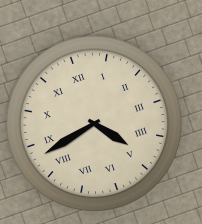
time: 4:43
